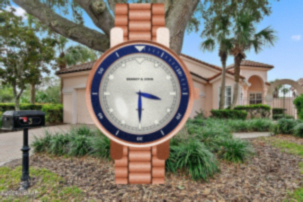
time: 3:30
